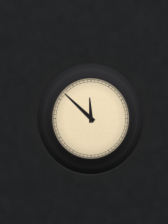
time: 11:52
